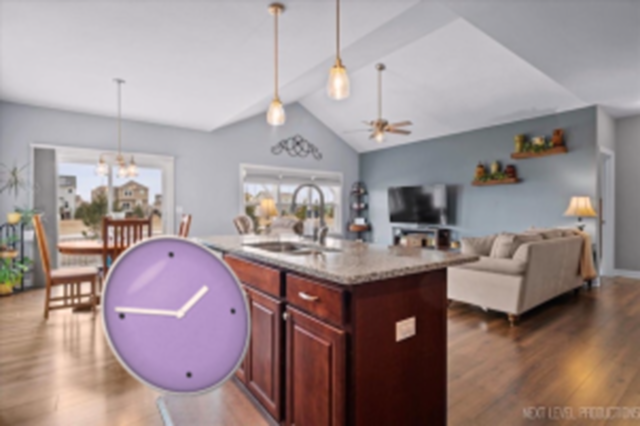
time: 1:46
